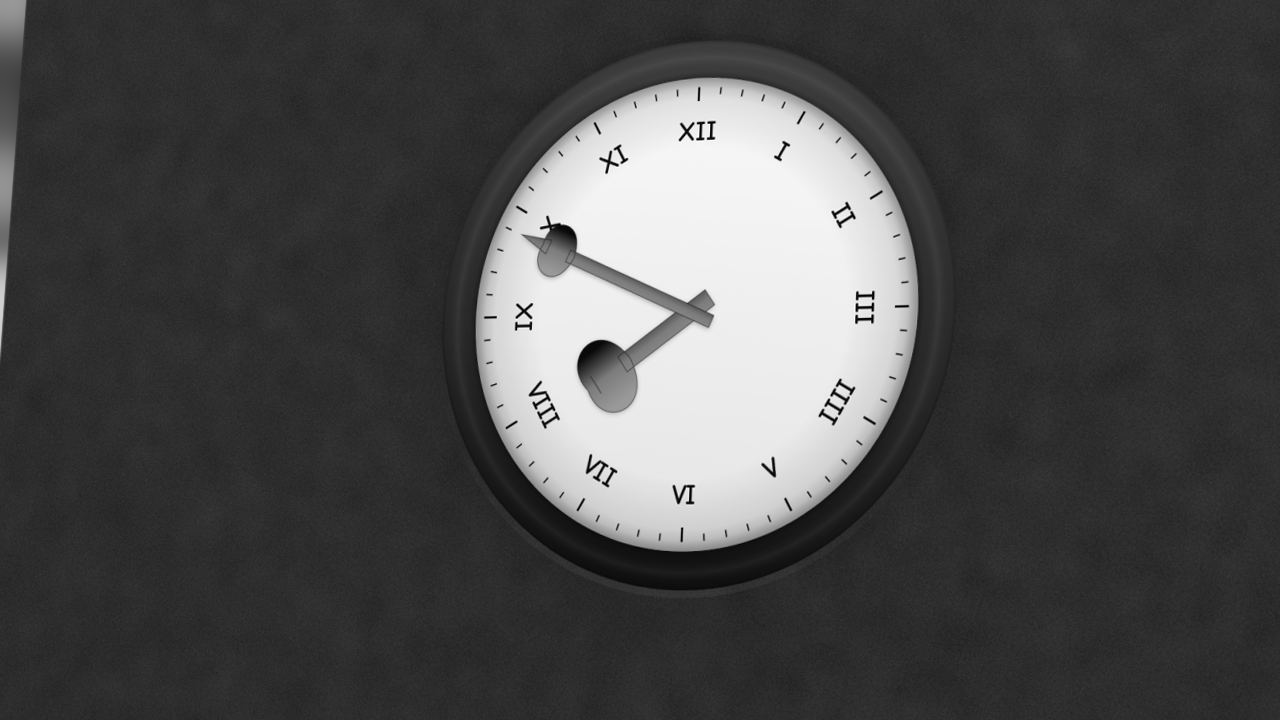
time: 7:49
